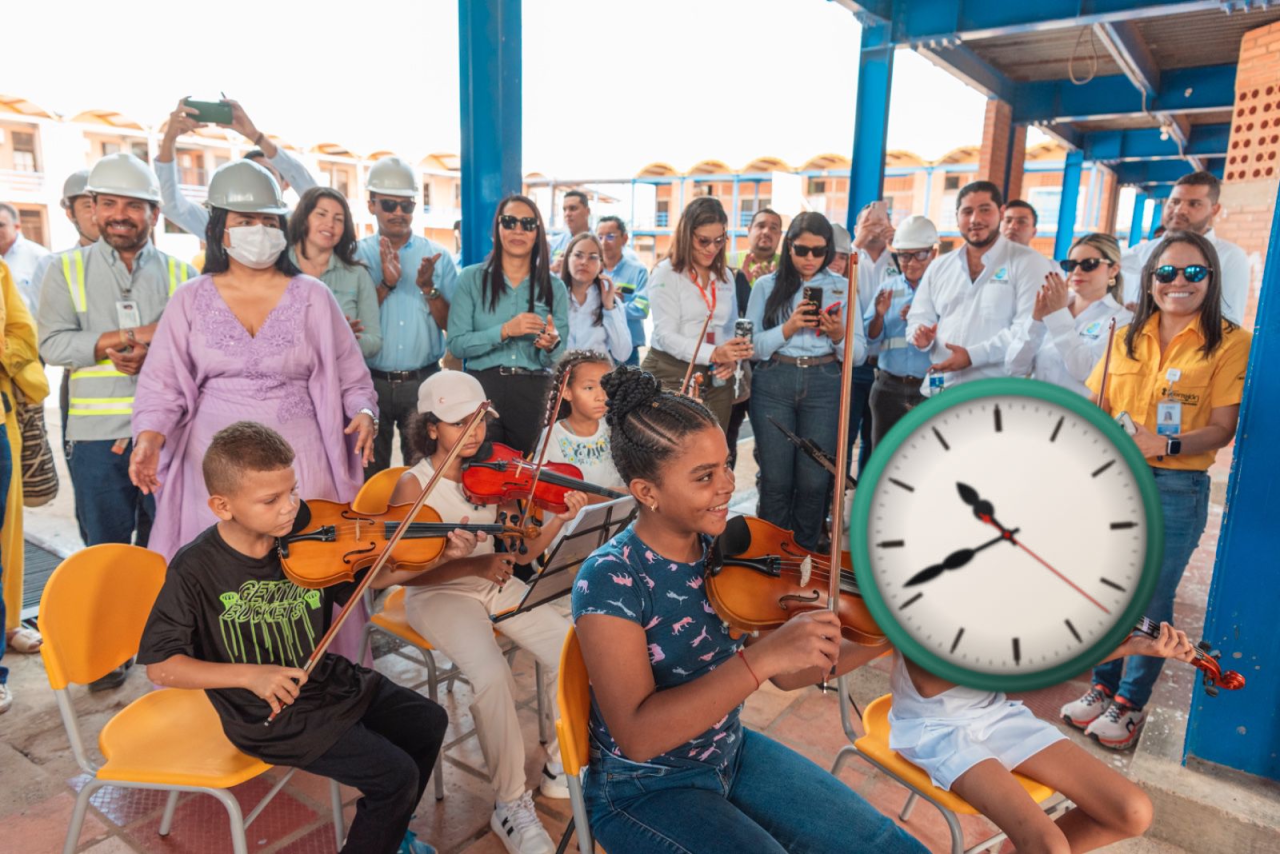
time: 10:41:22
